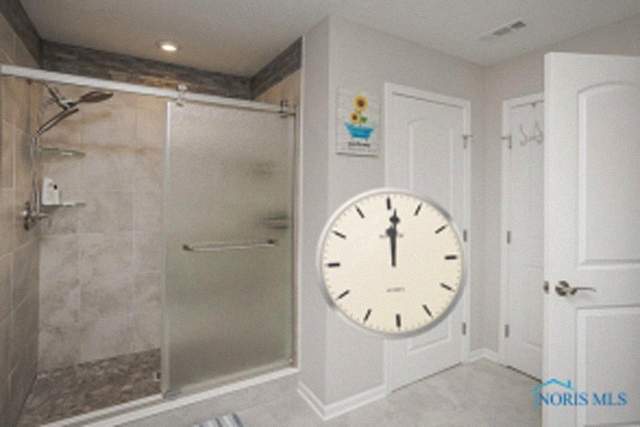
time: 12:01
